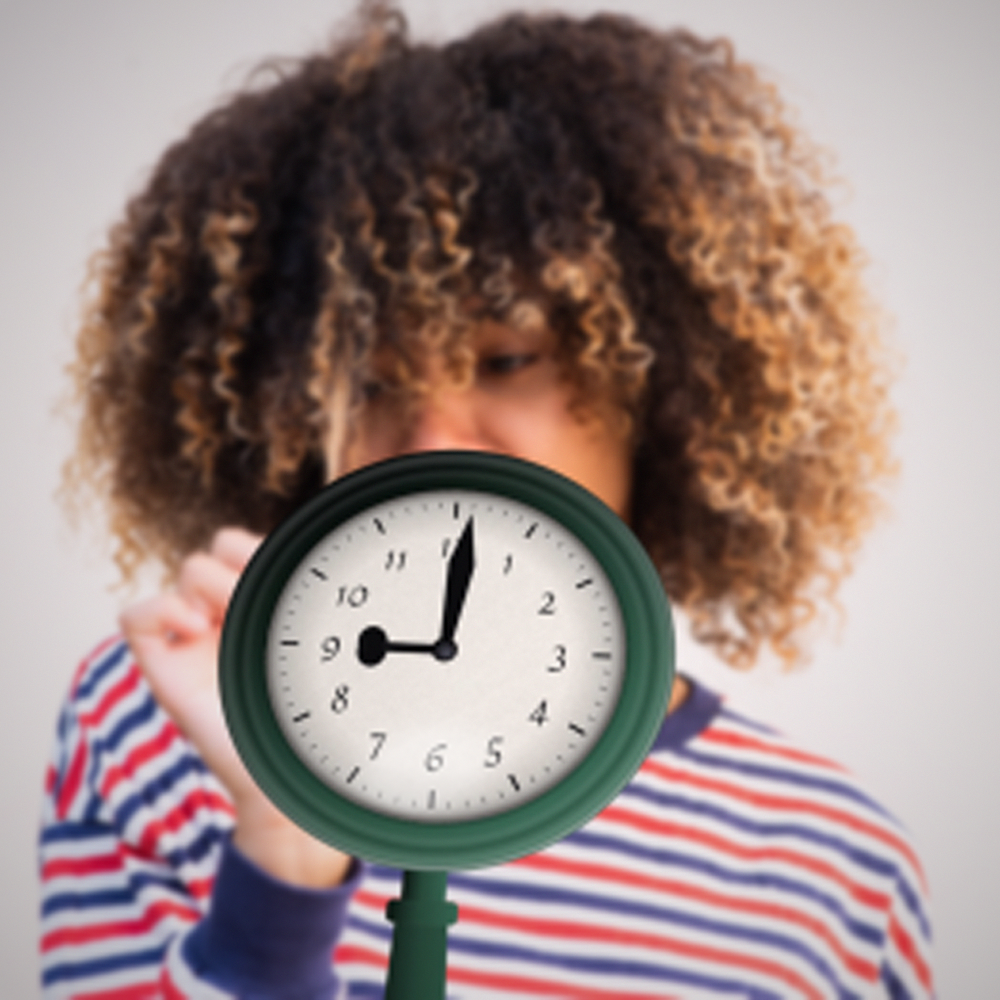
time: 9:01
